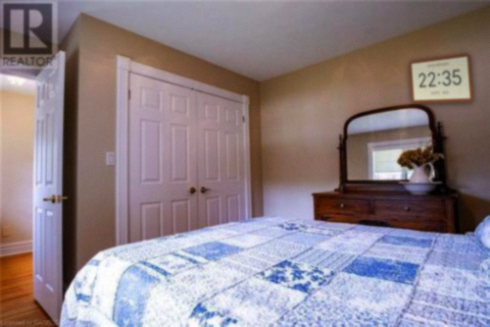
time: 22:35
